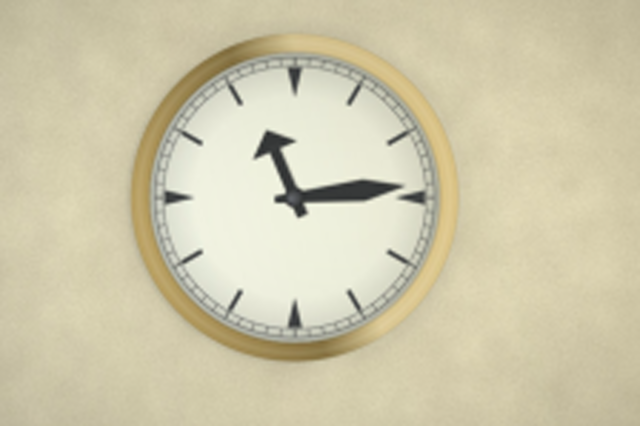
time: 11:14
